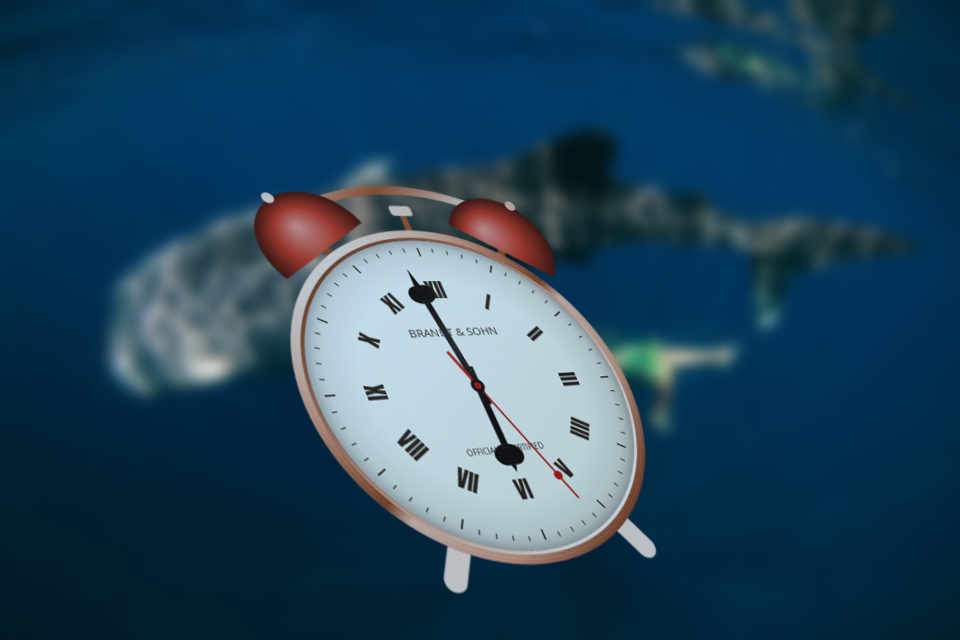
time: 5:58:26
